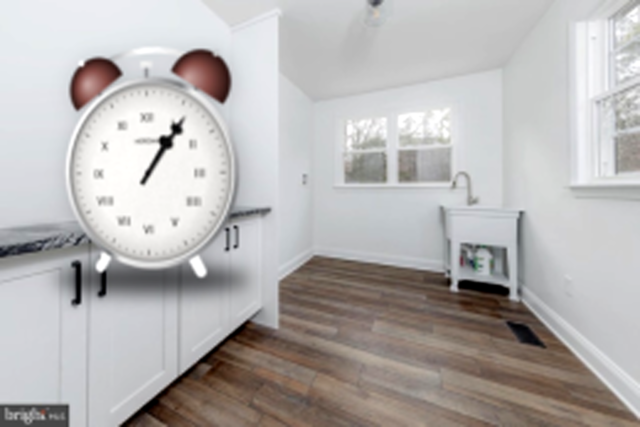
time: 1:06
